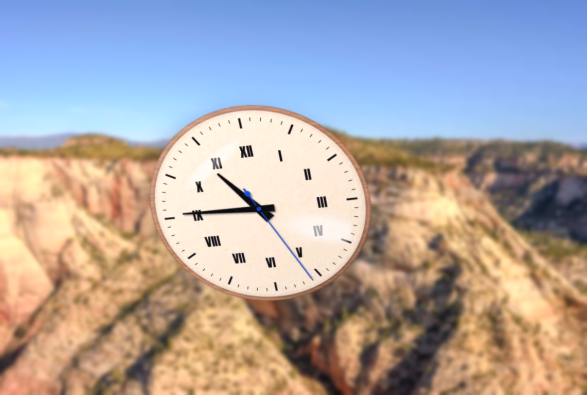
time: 10:45:26
